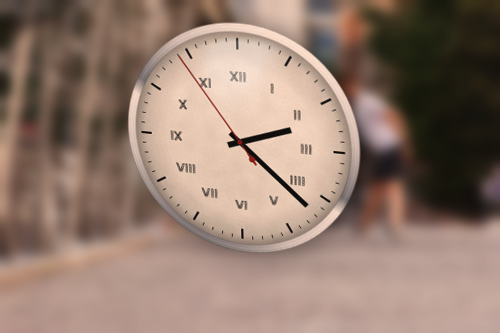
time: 2:21:54
